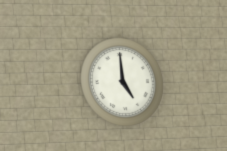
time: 5:00
